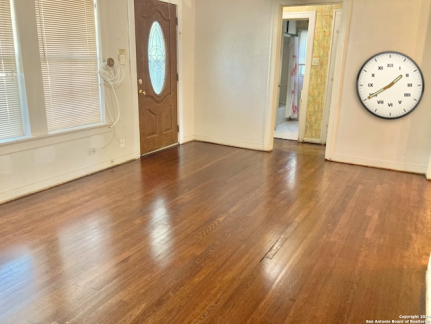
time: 1:40
